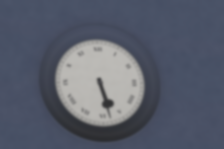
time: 5:28
